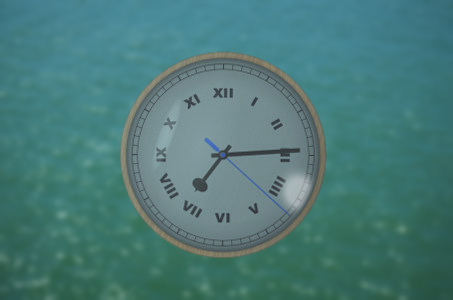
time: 7:14:22
